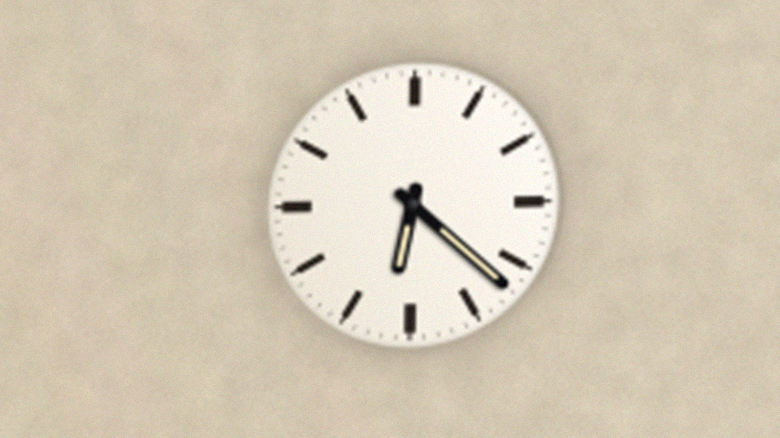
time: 6:22
